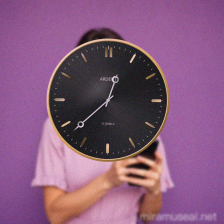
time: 12:38
